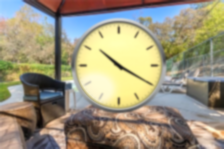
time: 10:20
